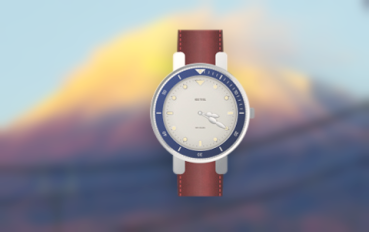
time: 3:20
